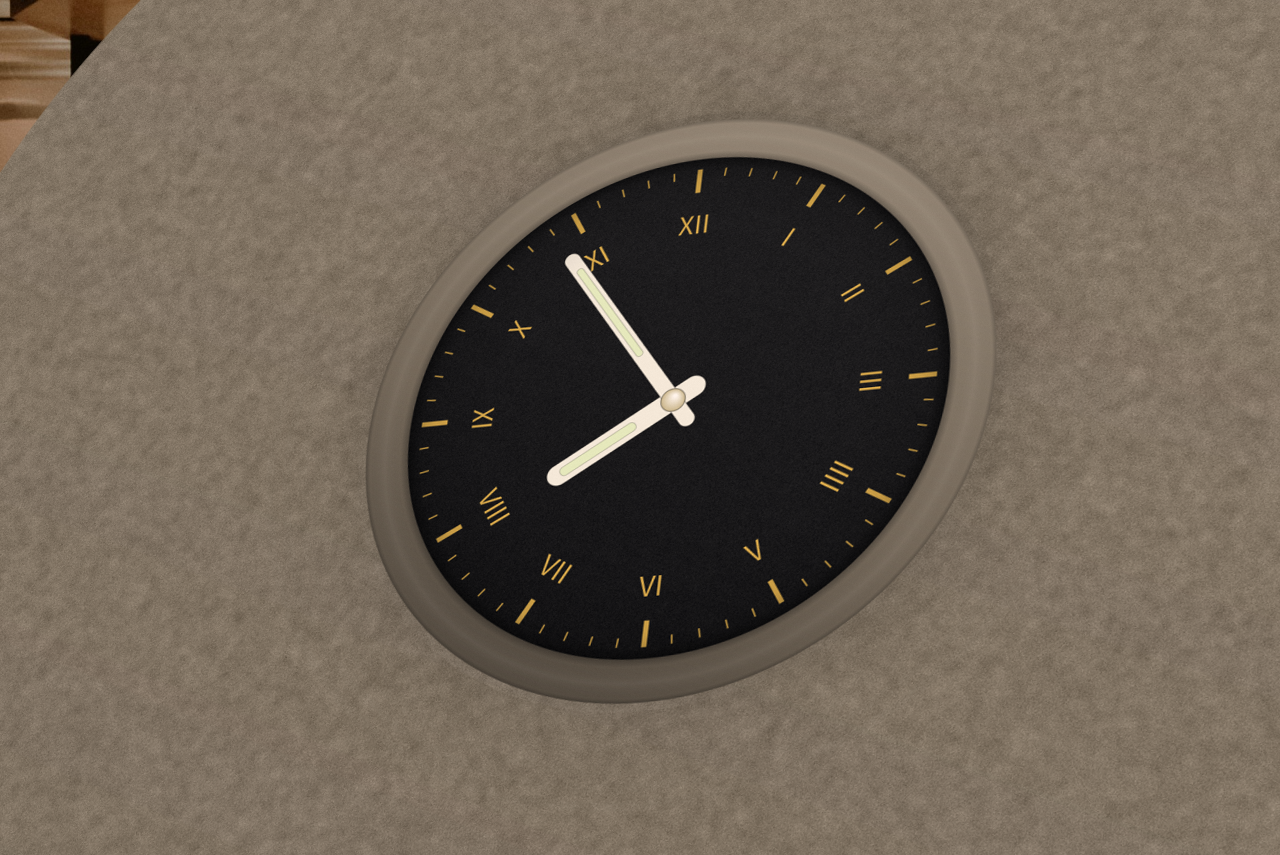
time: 7:54
